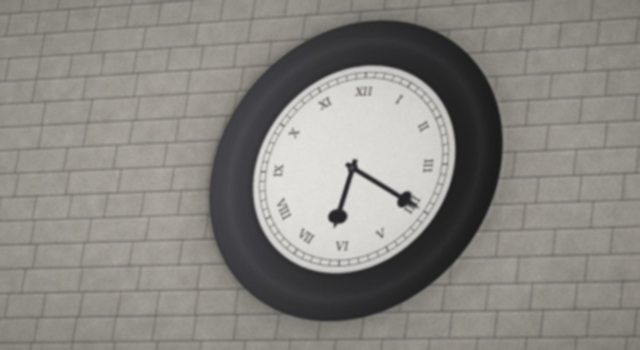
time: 6:20
